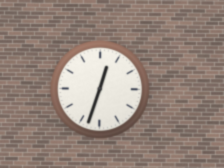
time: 12:33
